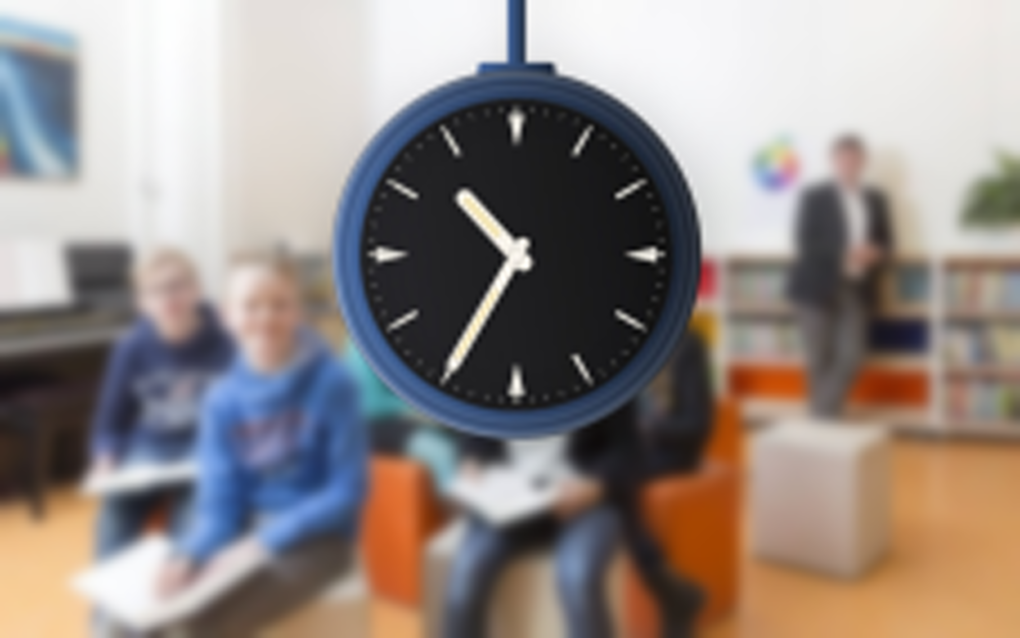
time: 10:35
